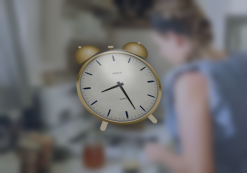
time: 8:27
